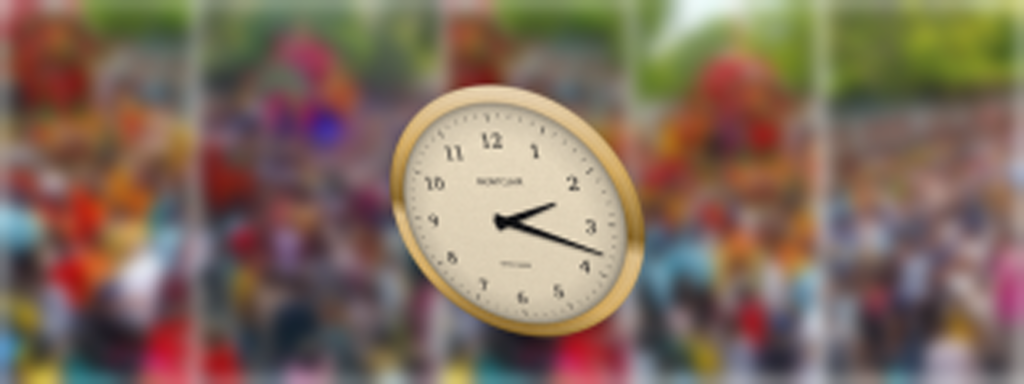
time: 2:18
